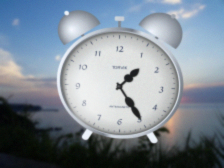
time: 1:25
